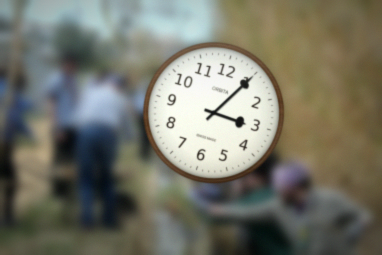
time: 3:05
